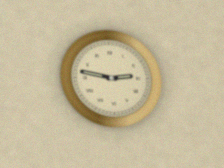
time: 2:47
